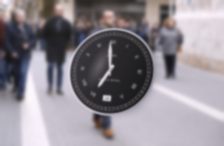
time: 6:59
